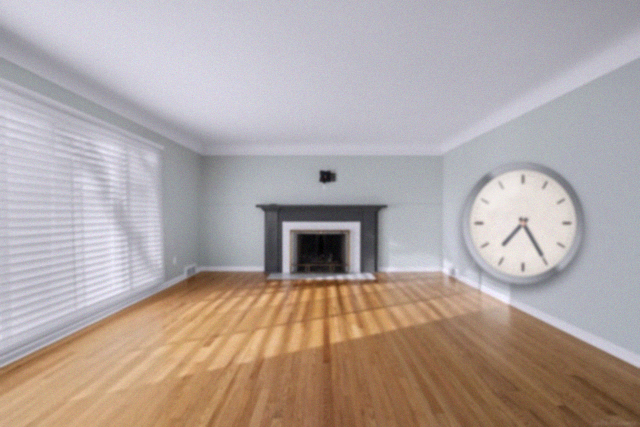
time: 7:25
